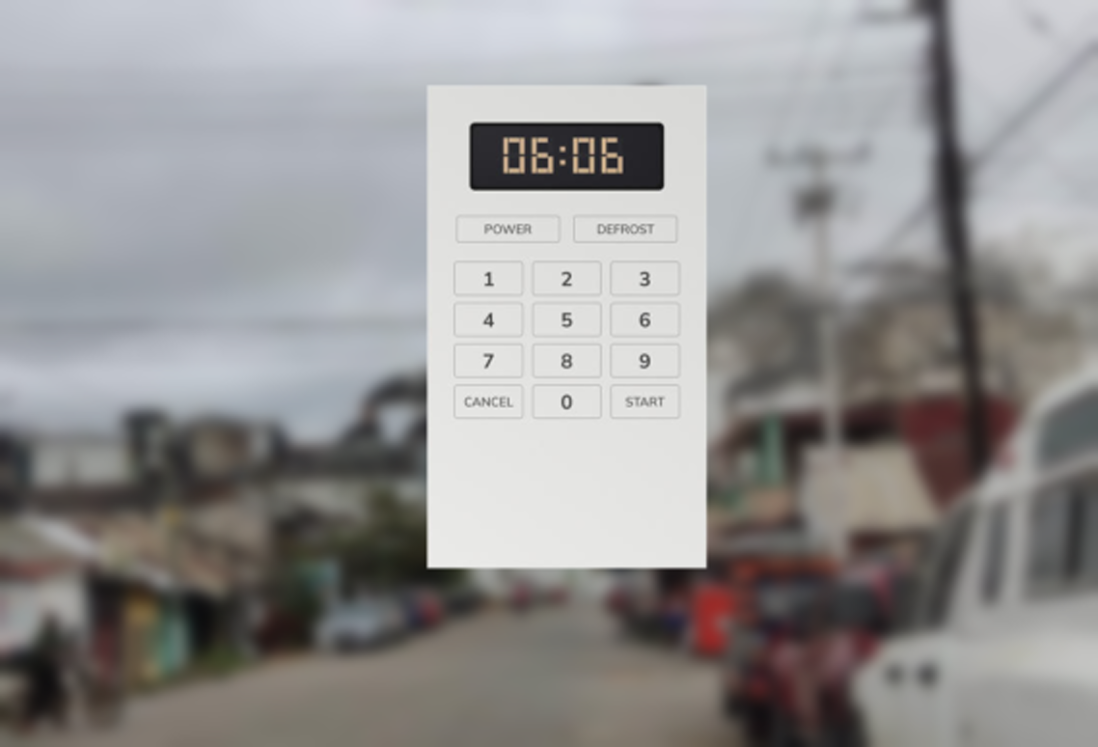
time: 6:06
